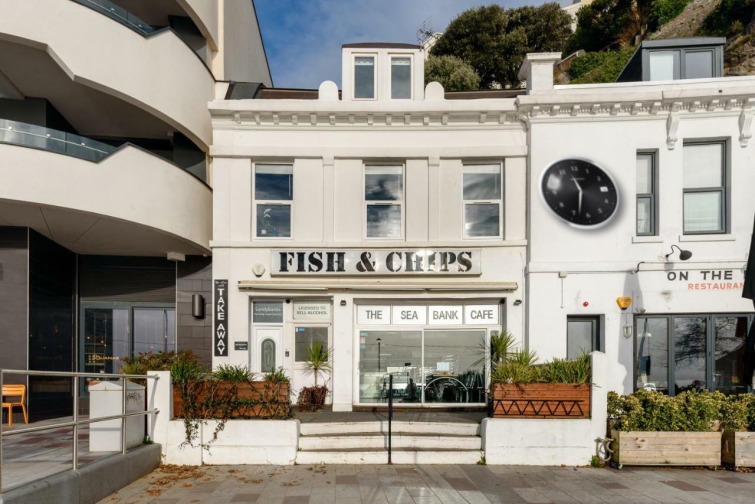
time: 11:33
